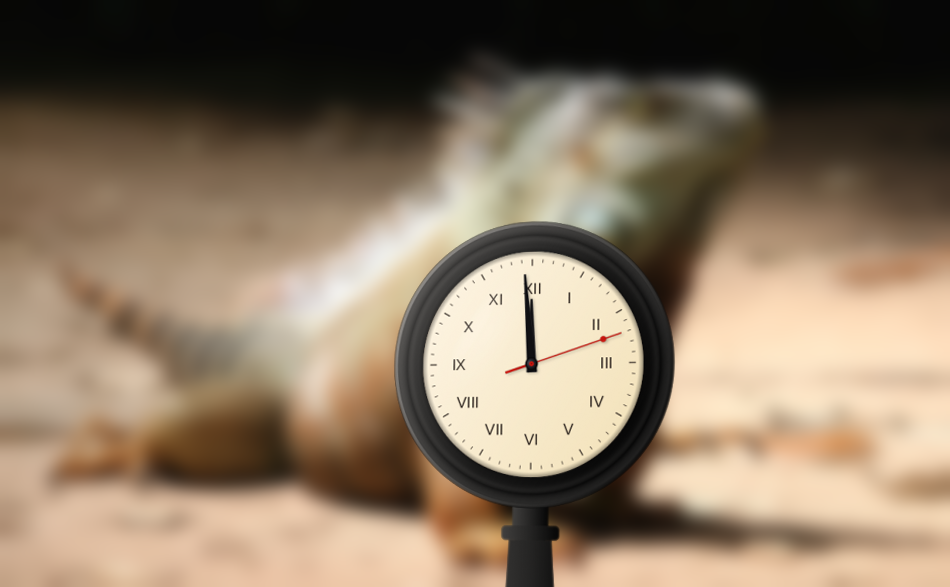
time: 11:59:12
